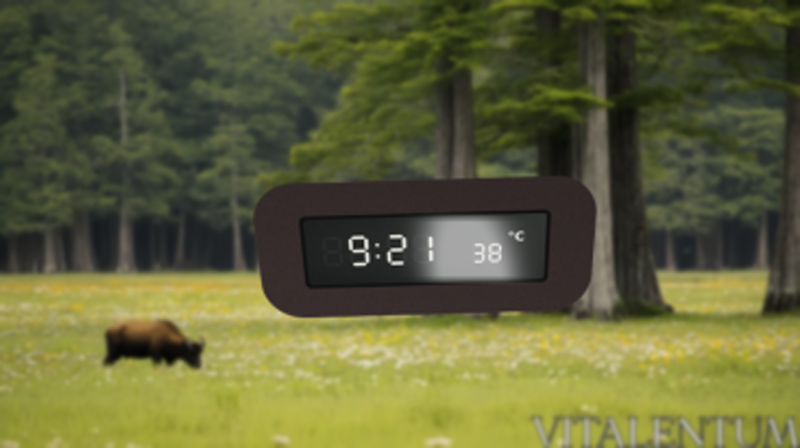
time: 9:21
